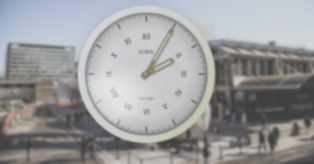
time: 2:05
